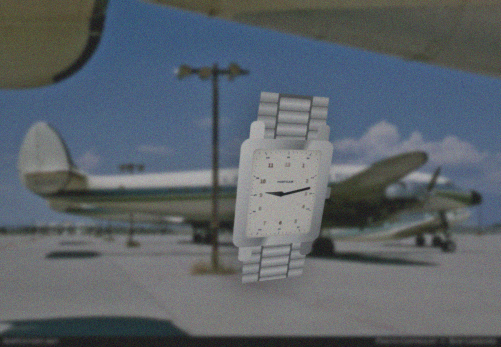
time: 9:13
